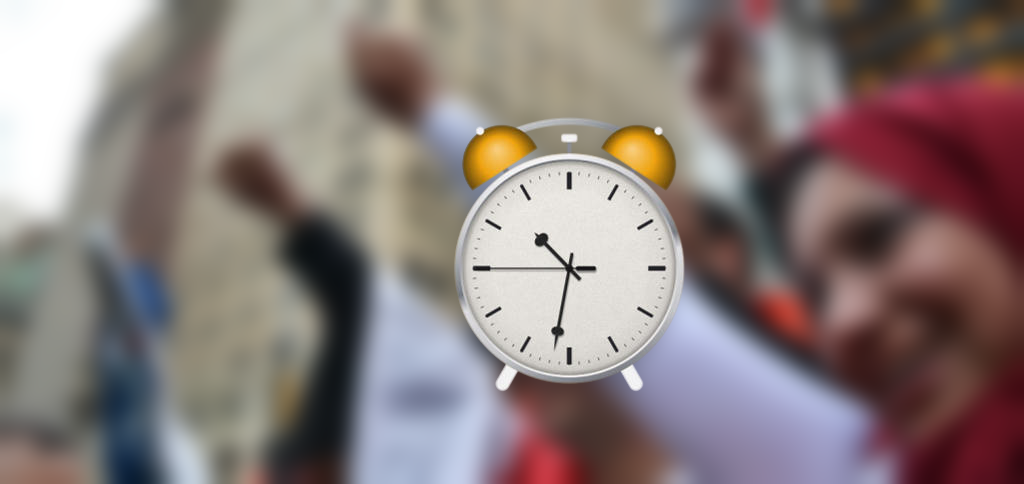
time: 10:31:45
